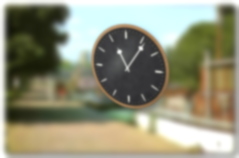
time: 11:06
